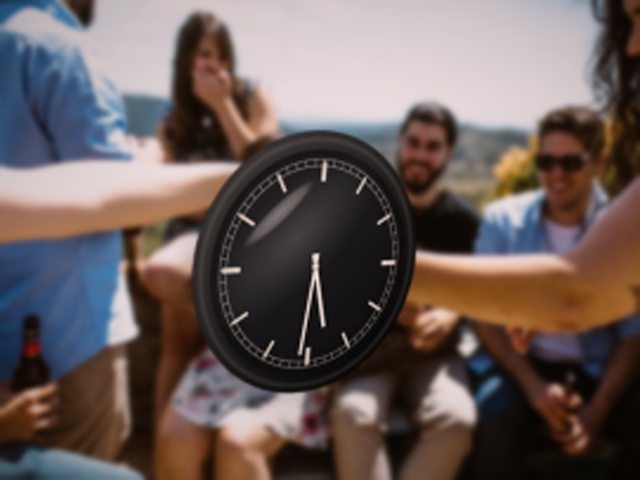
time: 5:31
